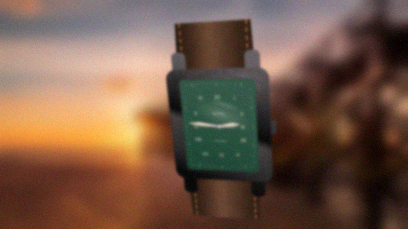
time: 2:46
